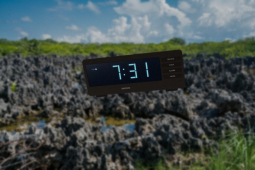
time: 7:31
